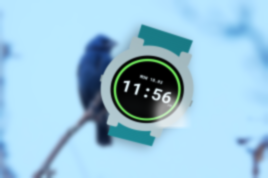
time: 11:56
